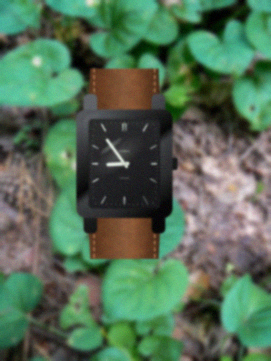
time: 8:54
